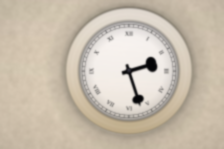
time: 2:27
